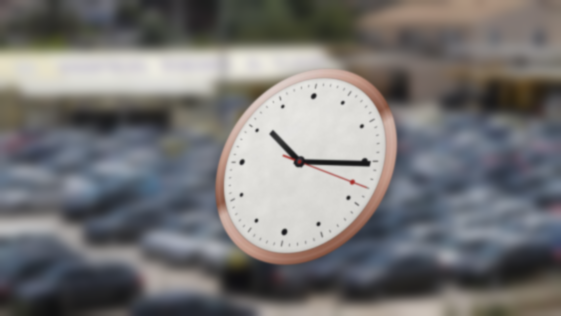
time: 10:15:18
